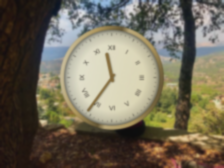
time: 11:36
